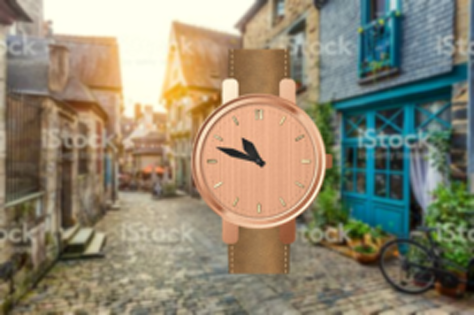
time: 10:48
